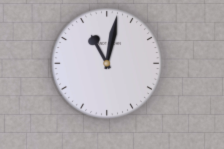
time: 11:02
